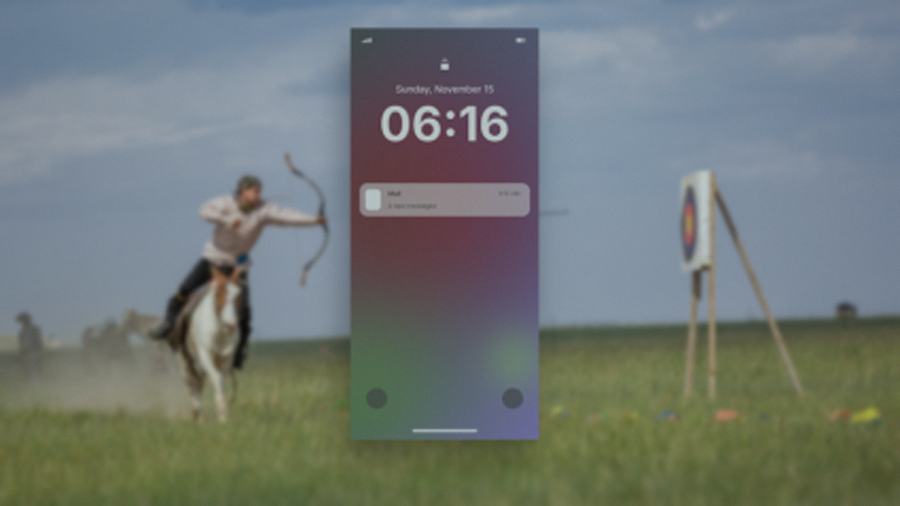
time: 6:16
